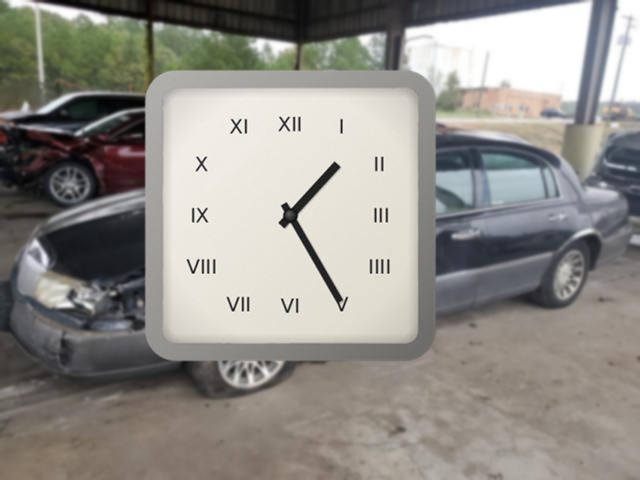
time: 1:25
